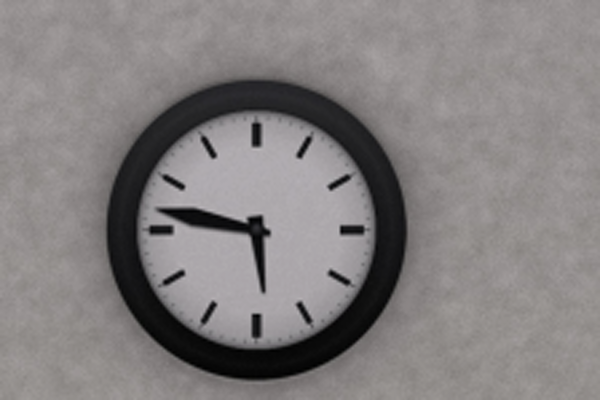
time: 5:47
